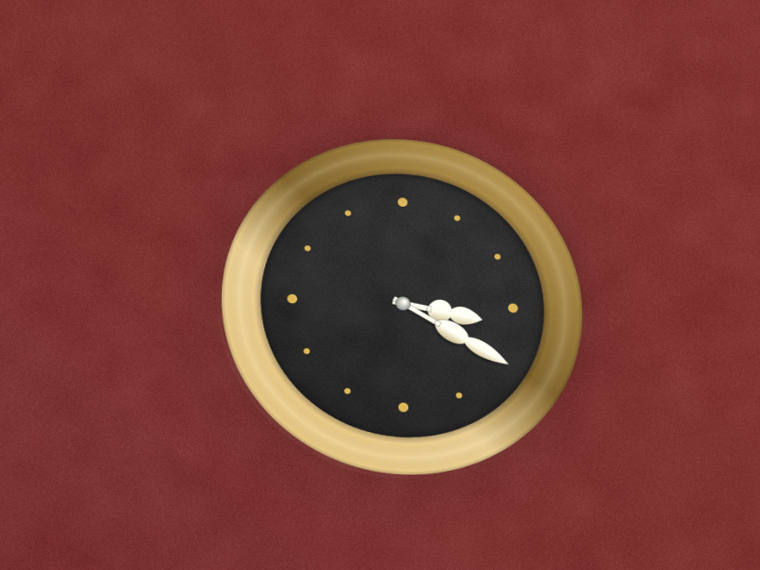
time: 3:20
